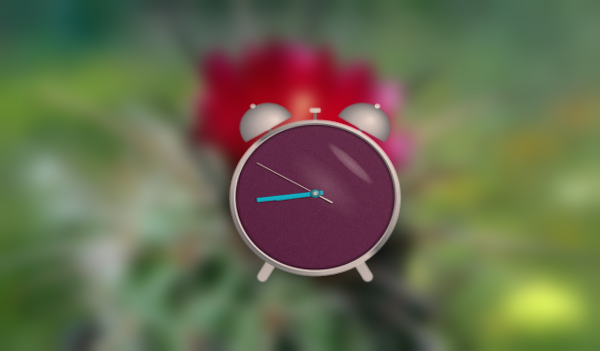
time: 8:43:50
